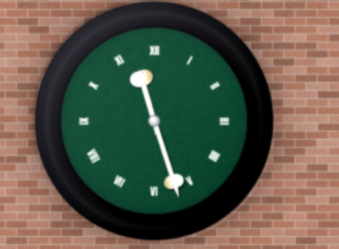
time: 11:27
